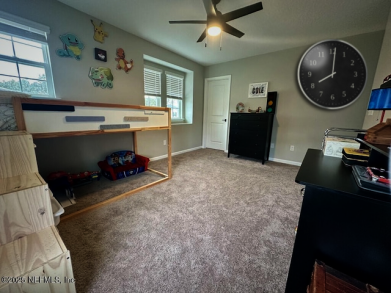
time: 8:01
